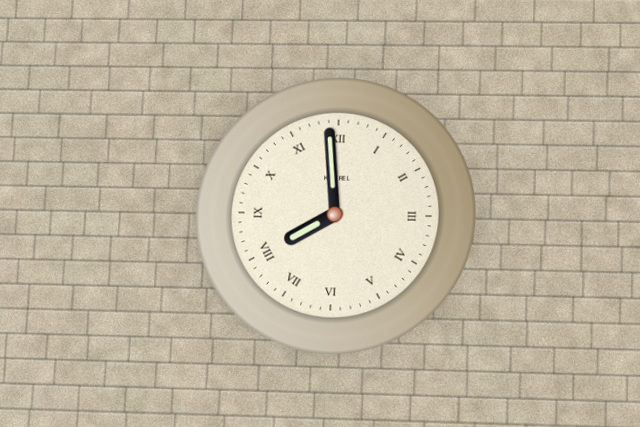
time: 7:59
